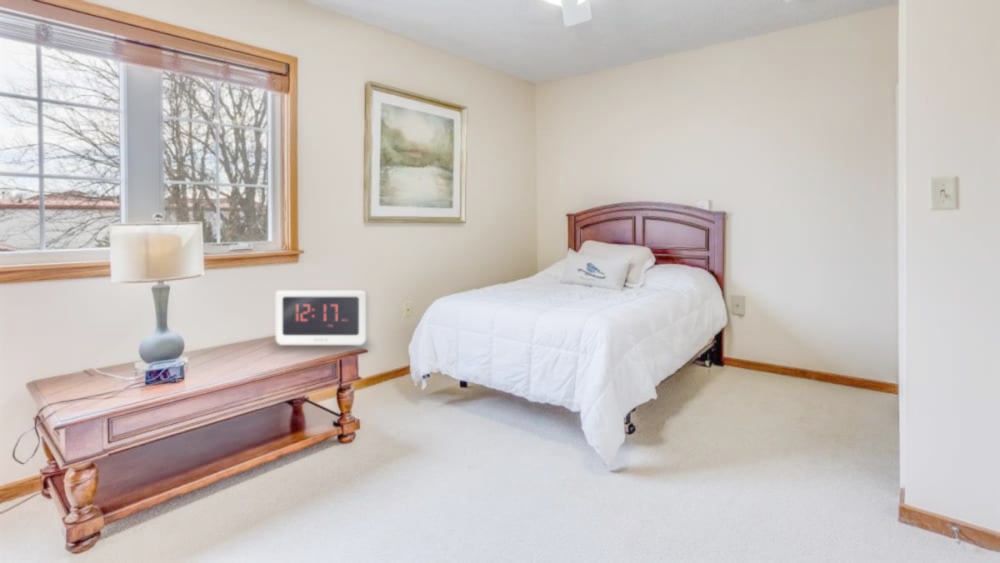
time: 12:17
